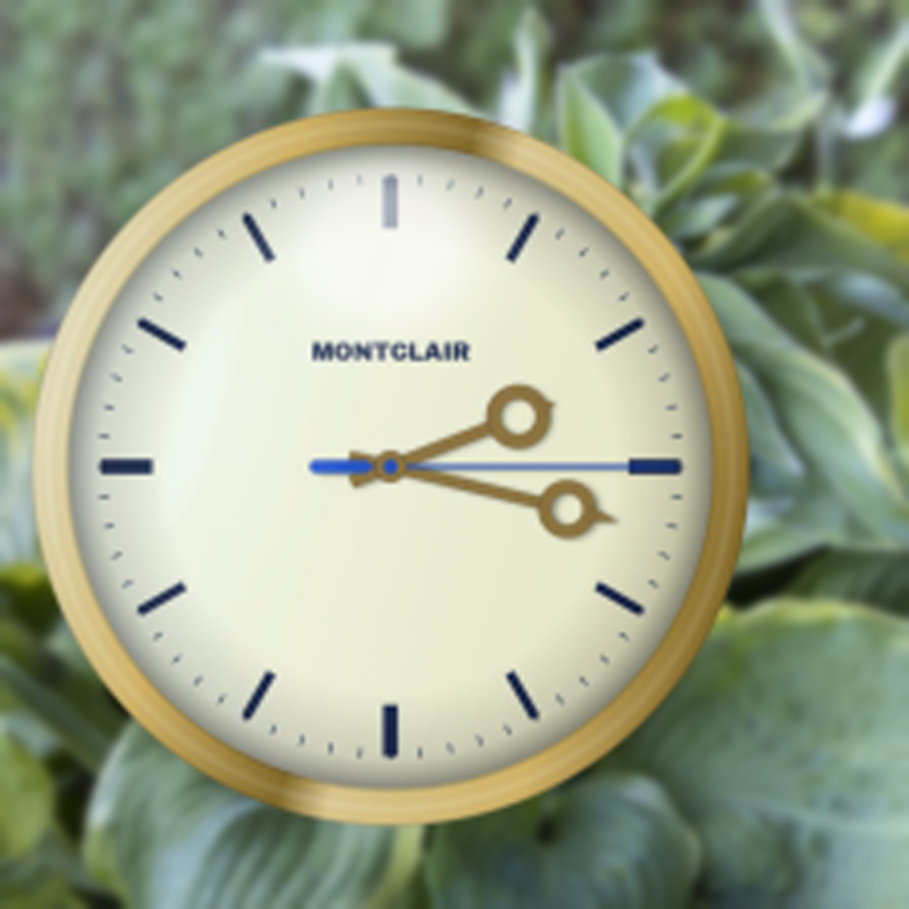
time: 2:17:15
